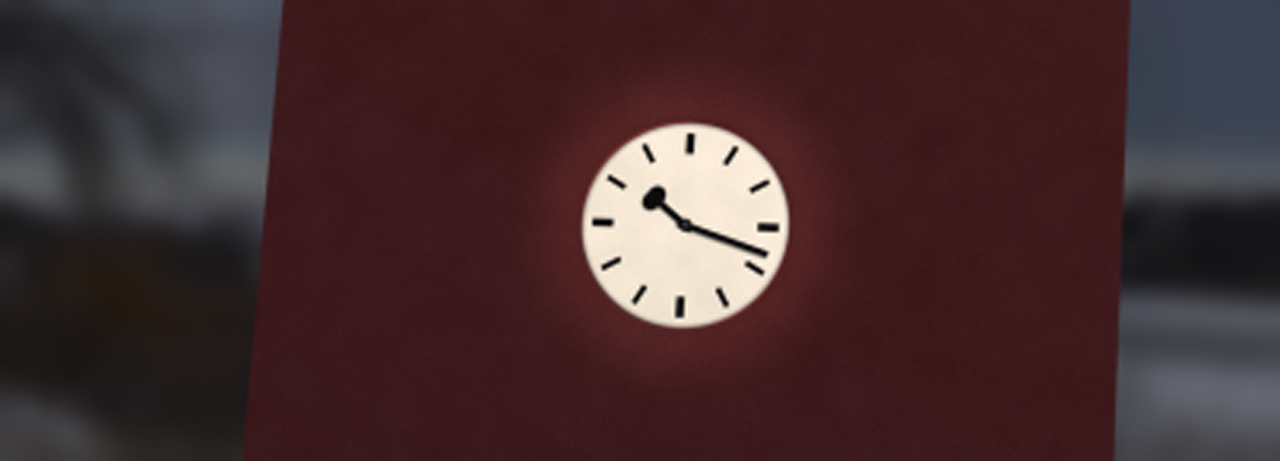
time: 10:18
